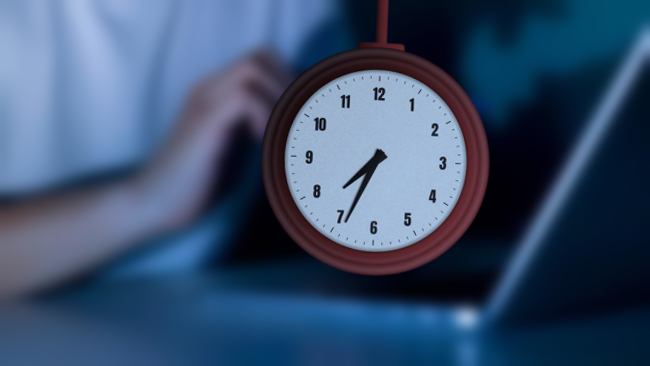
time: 7:34
